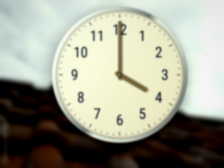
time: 4:00
